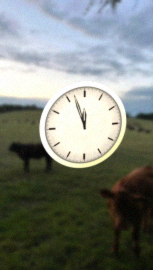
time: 11:57
